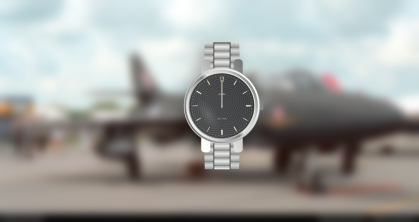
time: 12:00
